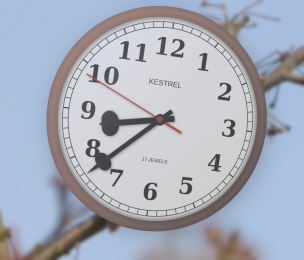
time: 8:37:49
